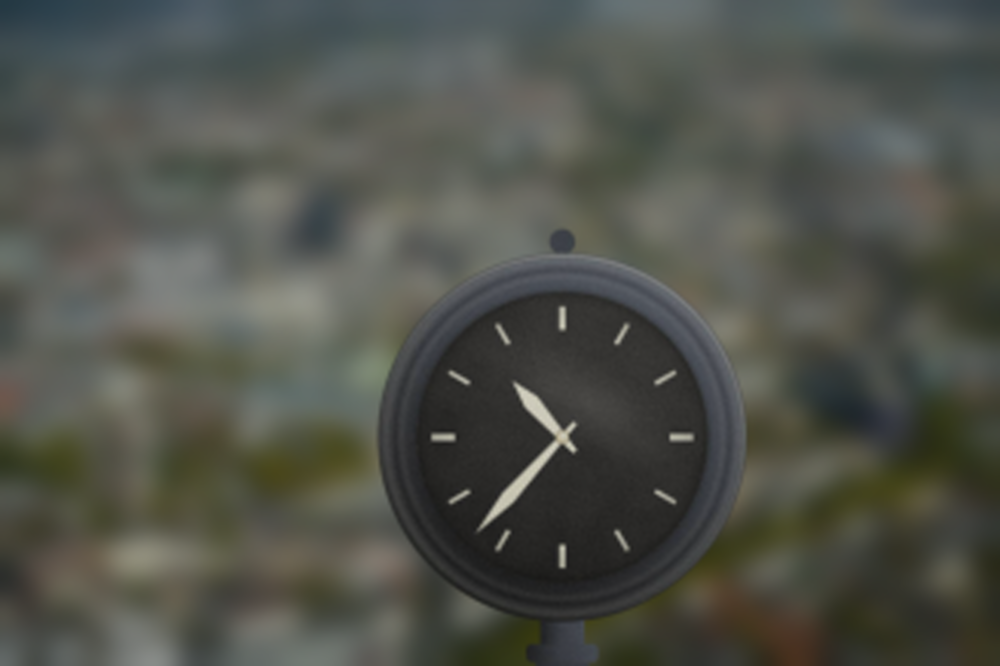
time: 10:37
